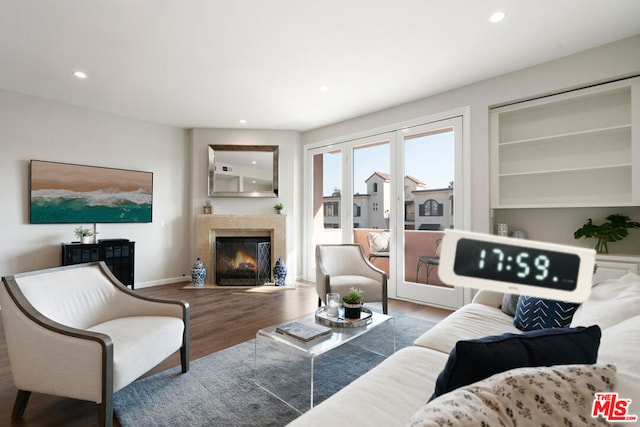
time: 17:59
